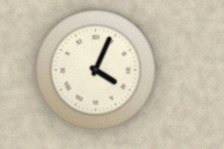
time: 4:04
